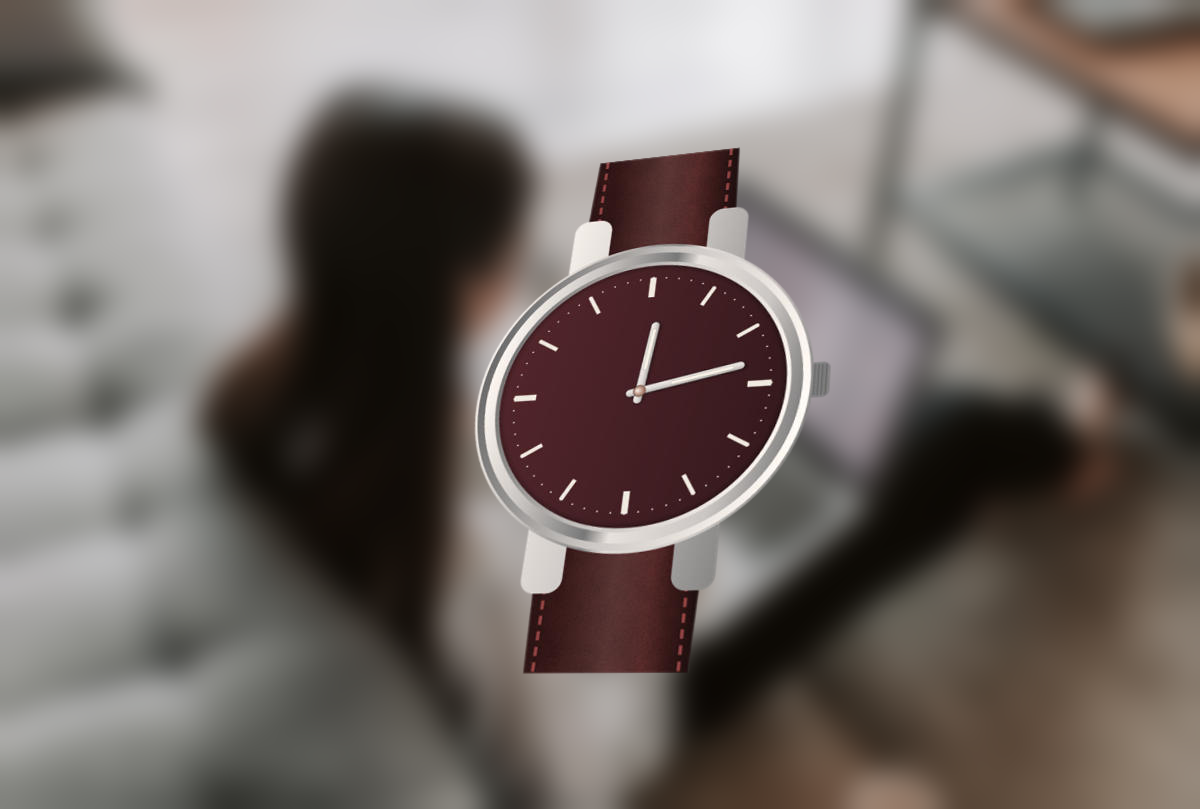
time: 12:13
